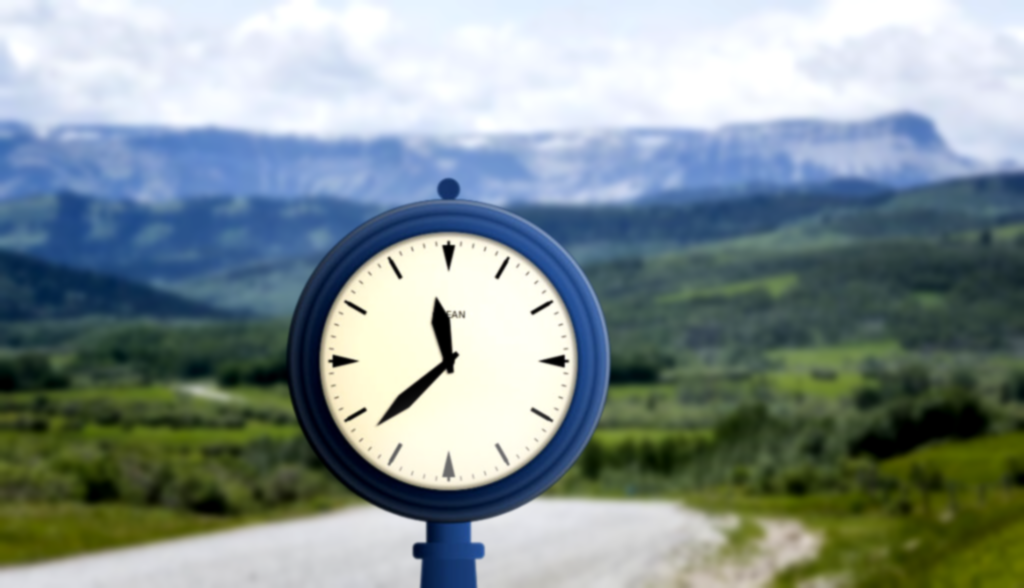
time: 11:38
